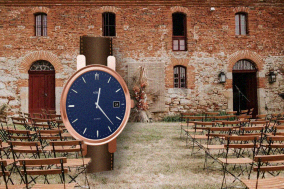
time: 12:23
